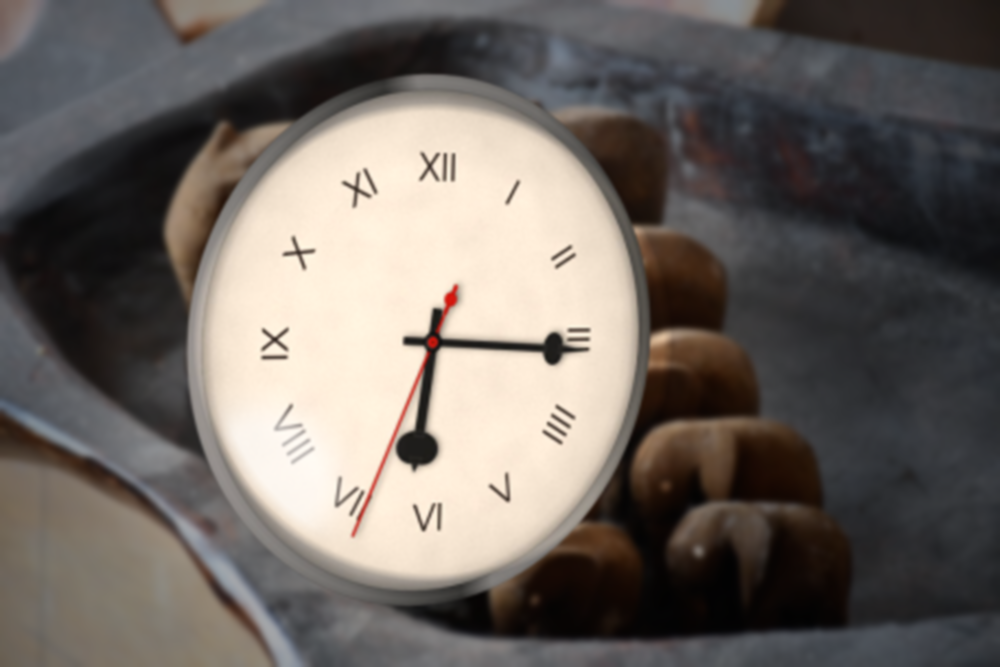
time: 6:15:34
